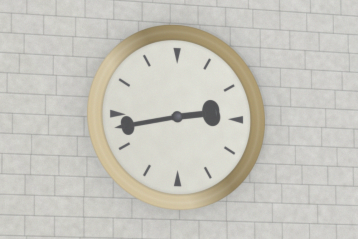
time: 2:43
